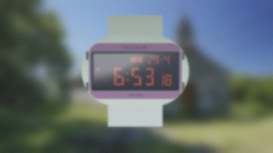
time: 6:53:18
